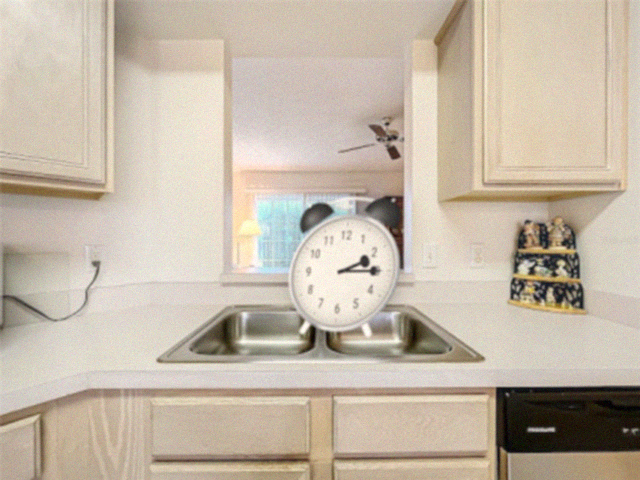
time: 2:15
